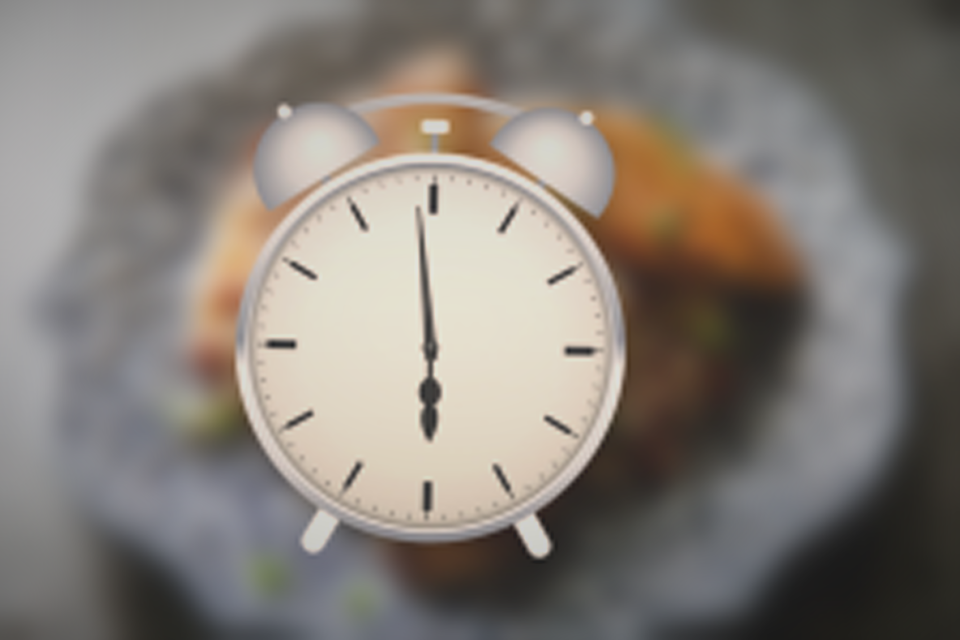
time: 5:59
